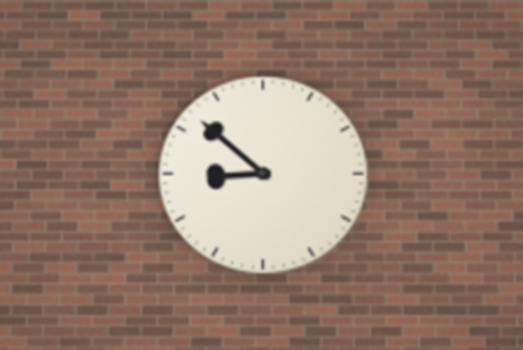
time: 8:52
